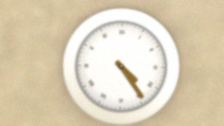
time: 4:24
